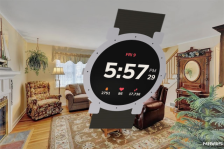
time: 5:57:29
